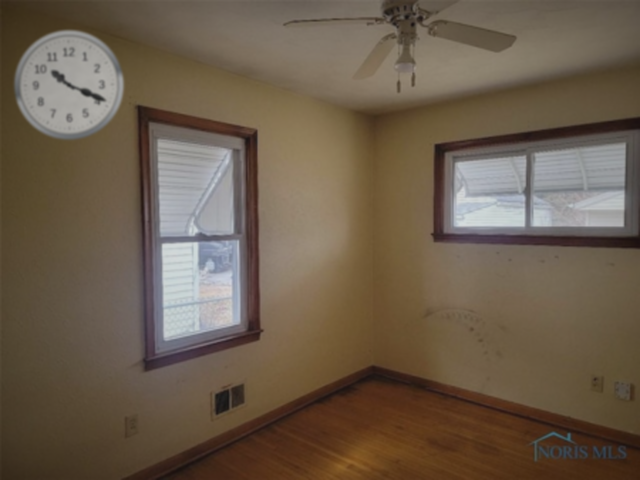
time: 10:19
